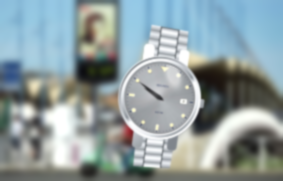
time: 9:50
